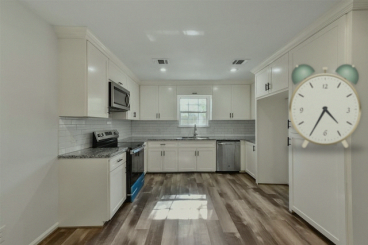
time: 4:35
